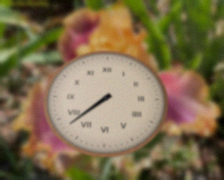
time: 7:38
